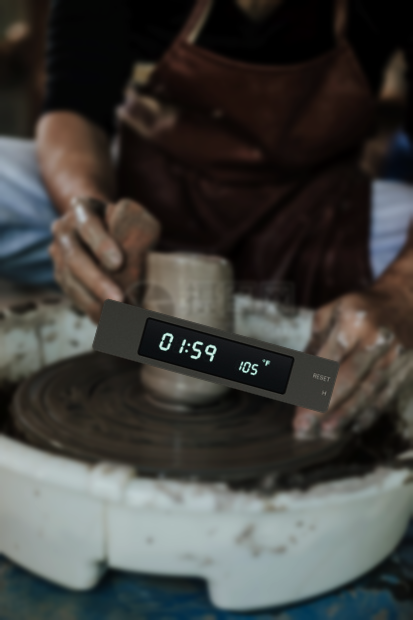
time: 1:59
